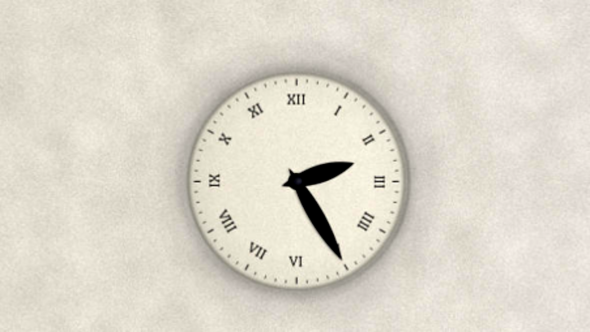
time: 2:25
